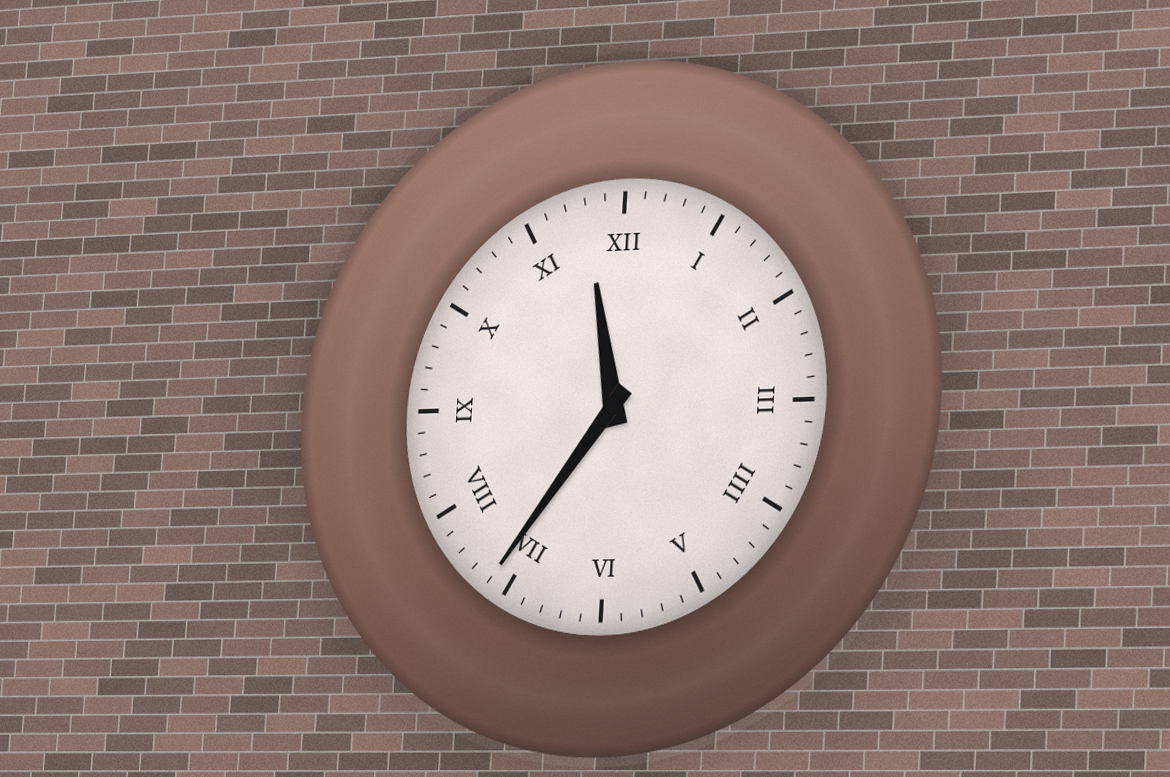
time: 11:36
